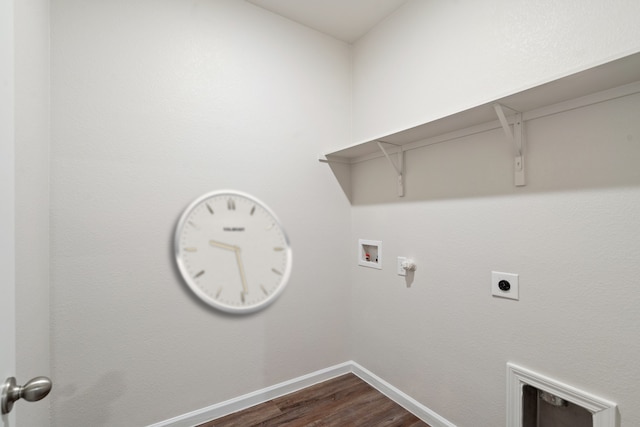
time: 9:29
